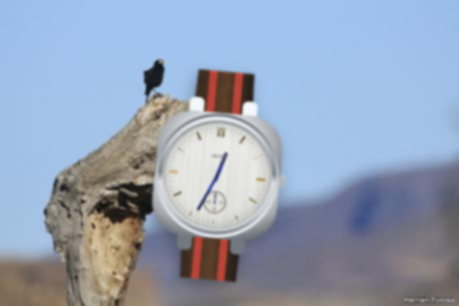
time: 12:34
